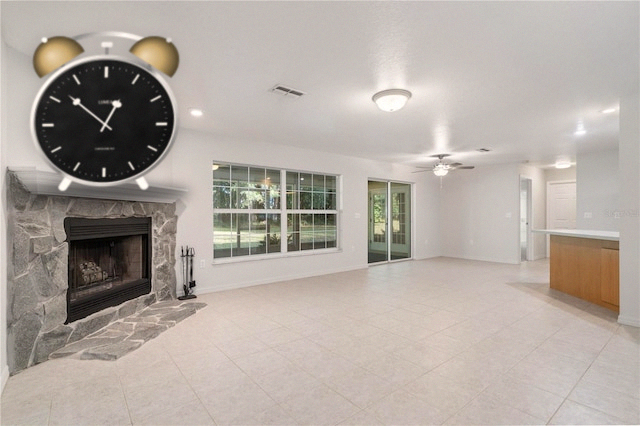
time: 12:52
